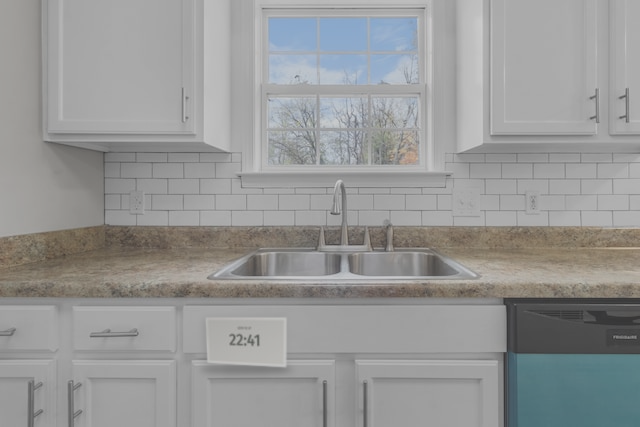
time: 22:41
